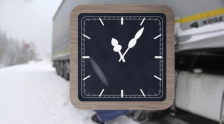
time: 11:06
